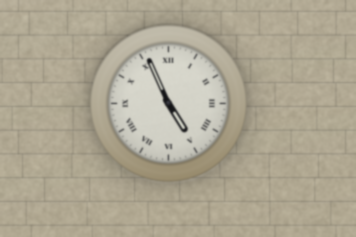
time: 4:56
